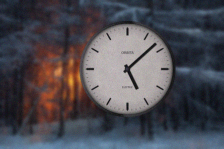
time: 5:08
